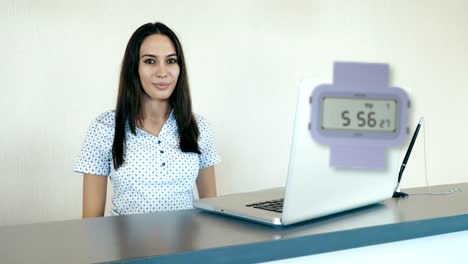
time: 5:56
